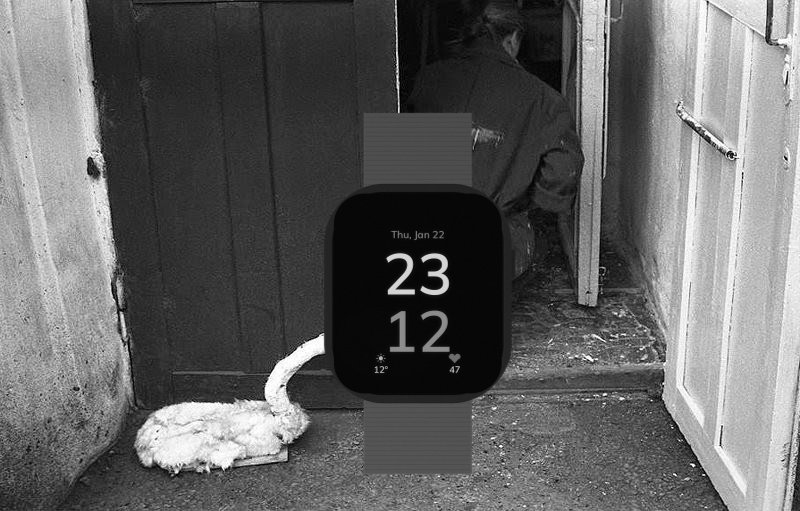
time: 23:12
